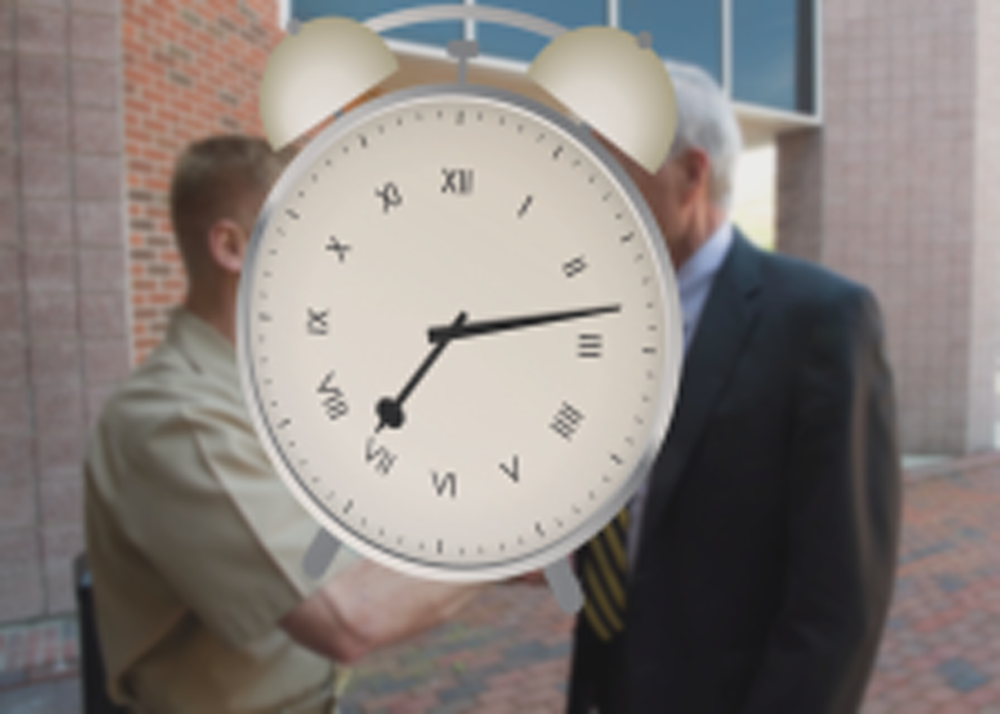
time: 7:13
